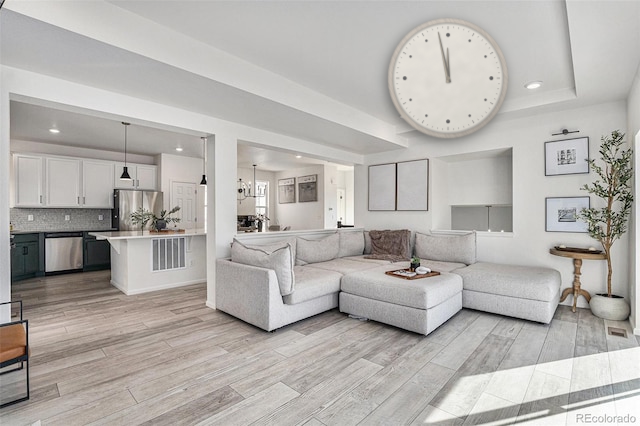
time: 11:58
